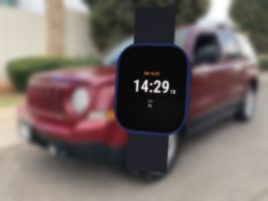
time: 14:29
